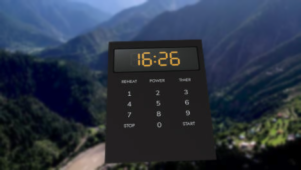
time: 16:26
